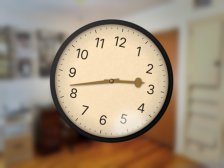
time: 2:42
